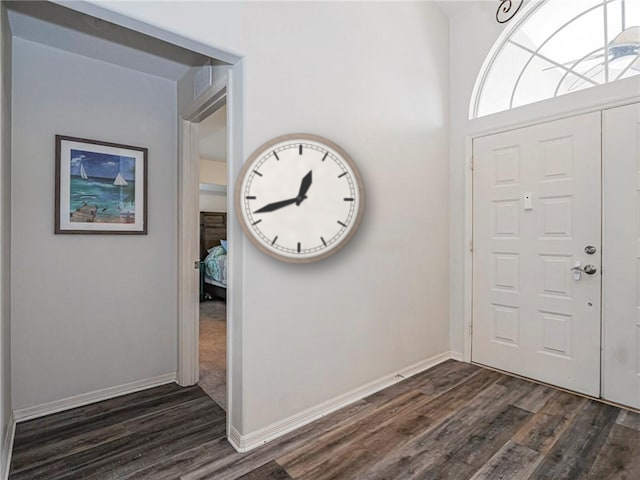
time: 12:42
